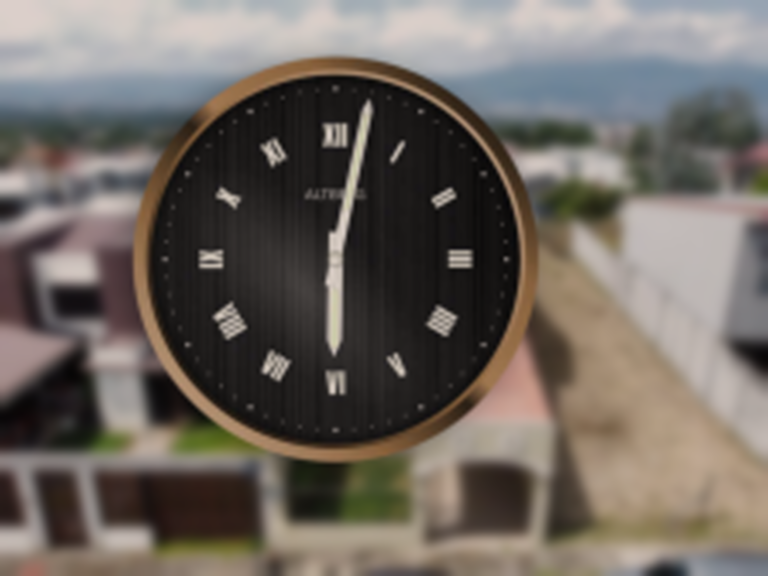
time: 6:02
